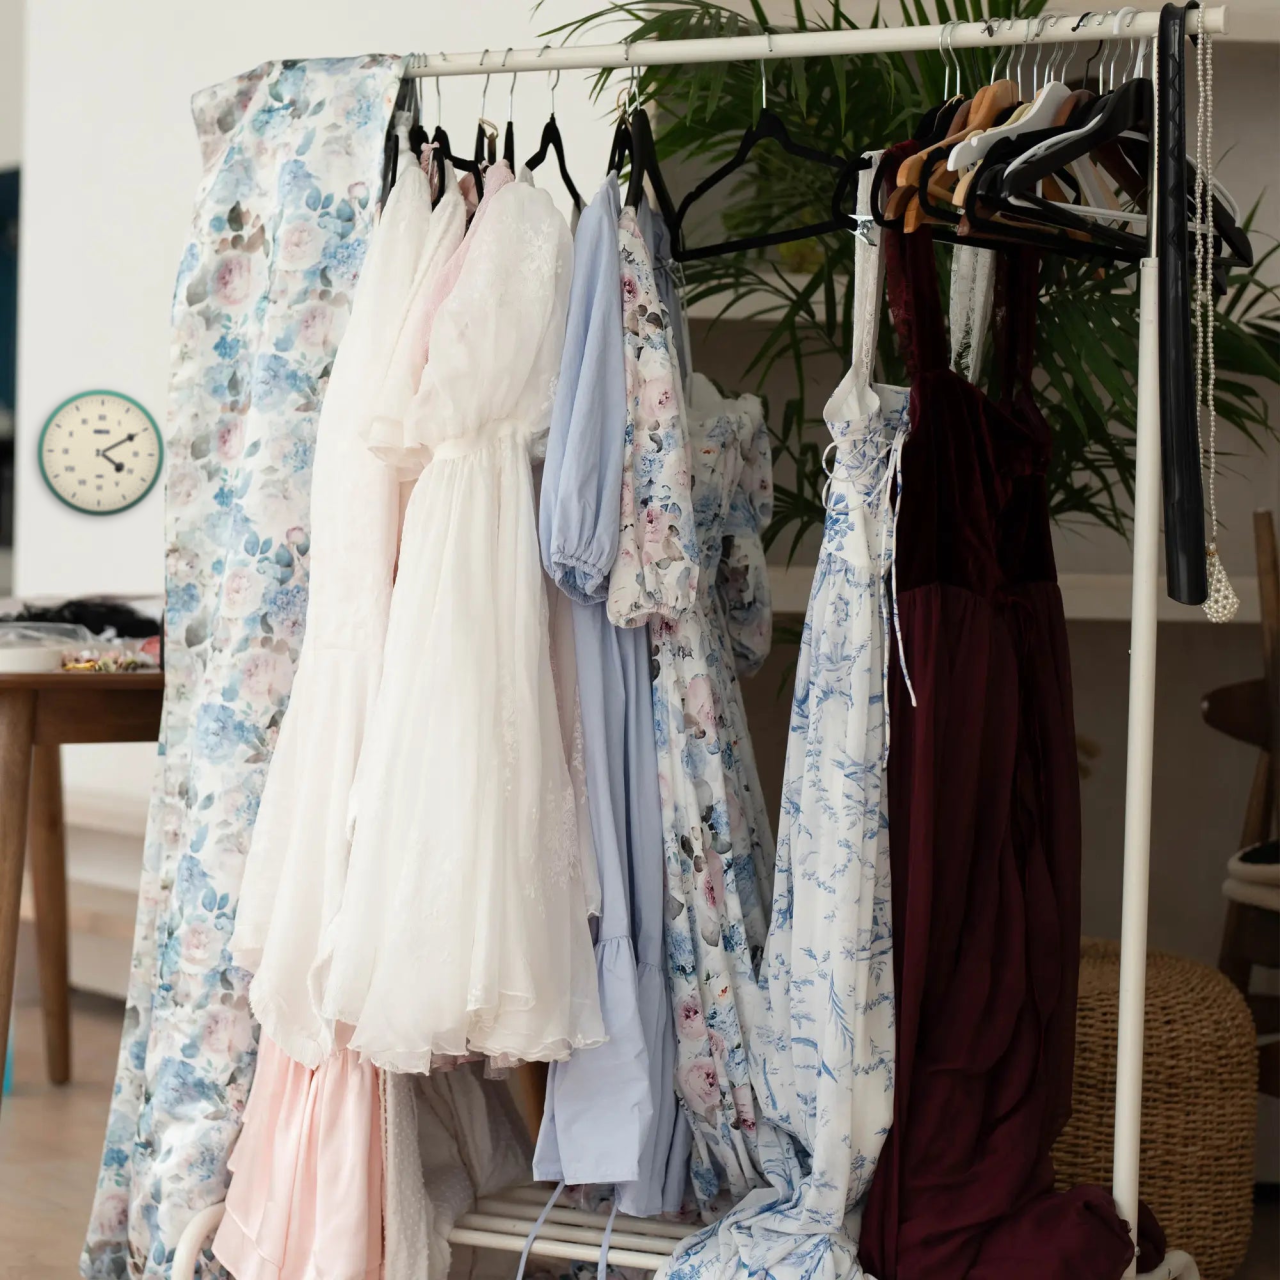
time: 4:10
